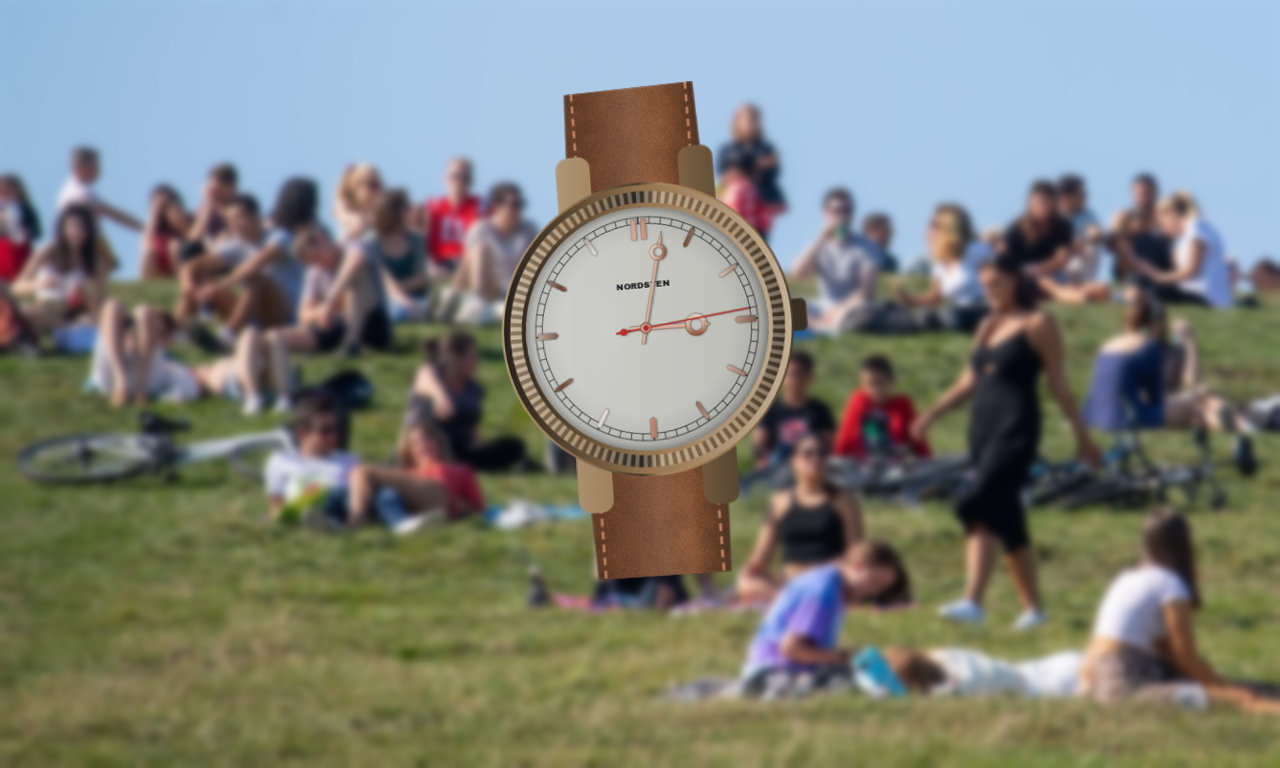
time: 3:02:14
